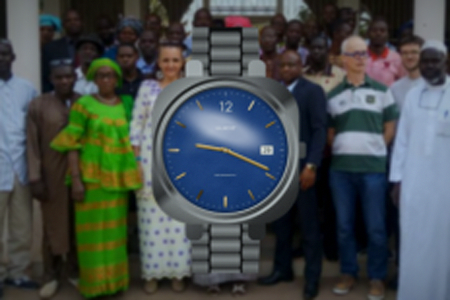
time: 9:19
